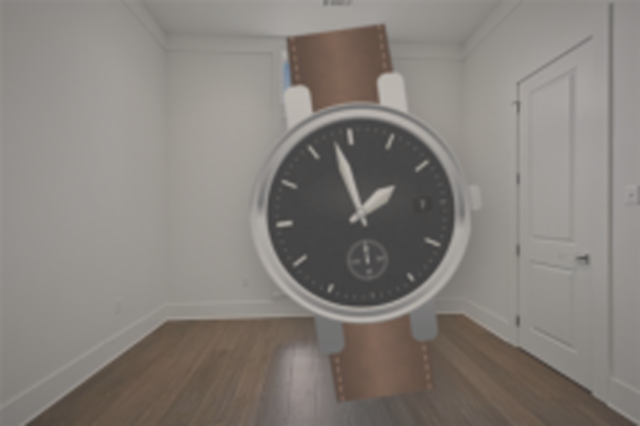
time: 1:58
